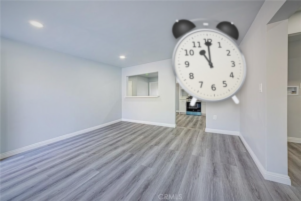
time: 11:00
